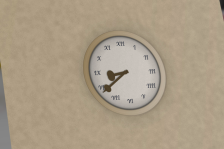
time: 8:39
